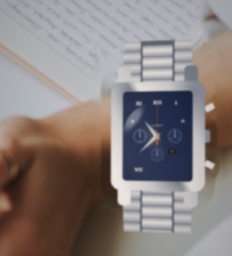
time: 10:38
